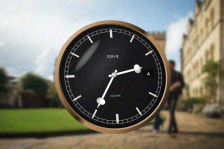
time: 2:35
